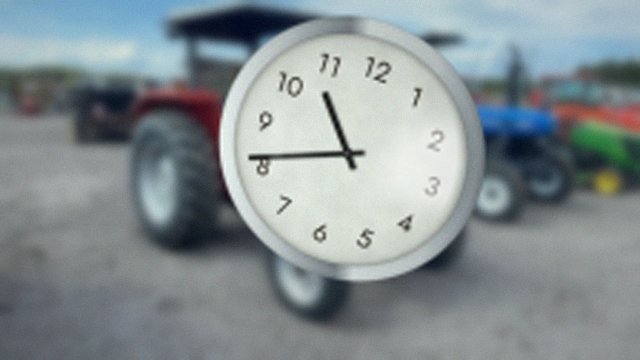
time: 10:41
